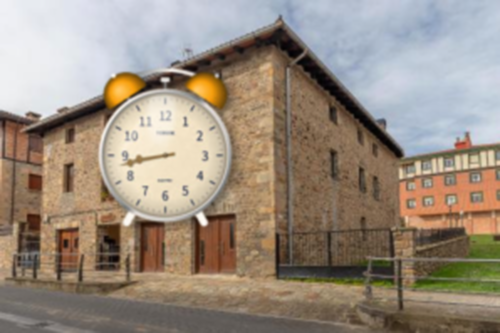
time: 8:43
